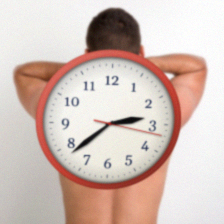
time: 2:38:17
